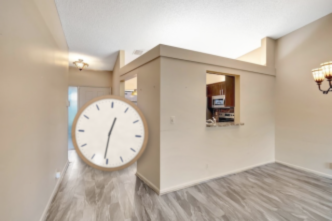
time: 12:31
